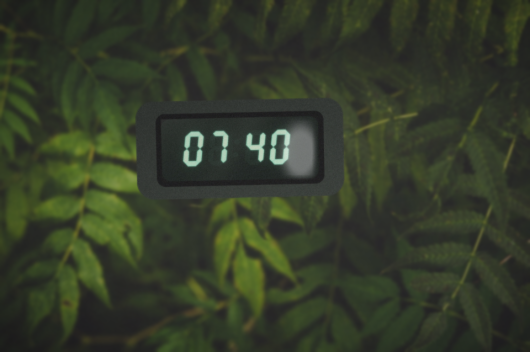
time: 7:40
